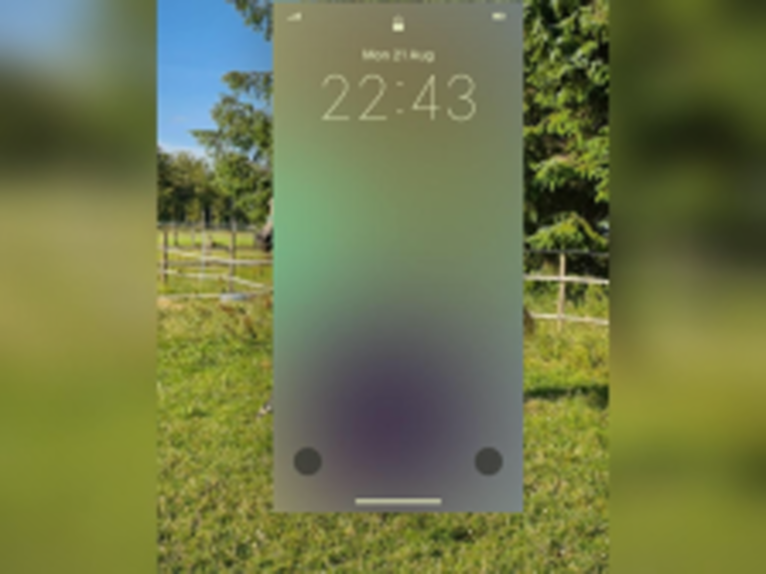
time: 22:43
